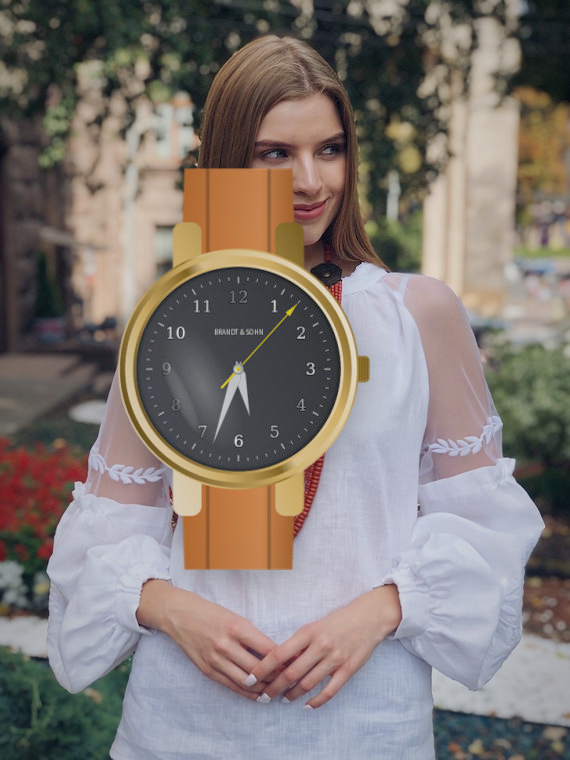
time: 5:33:07
